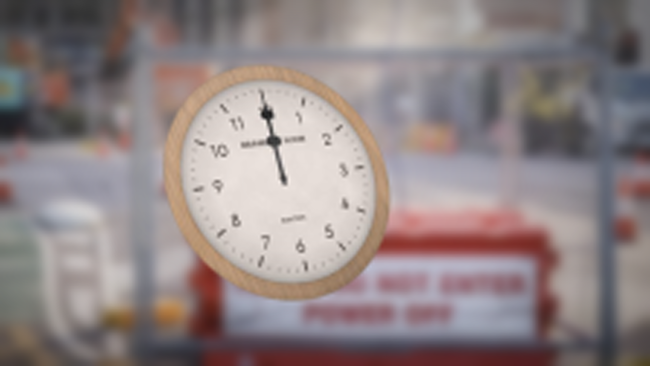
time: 12:00
